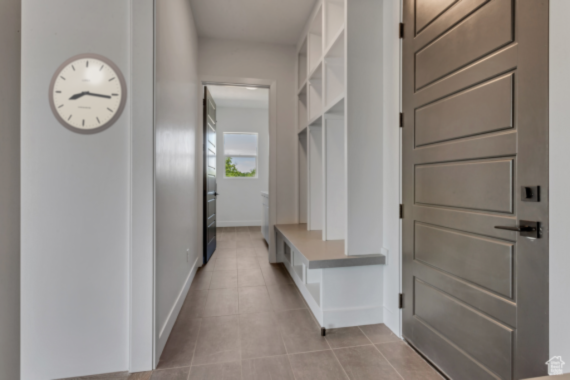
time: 8:16
